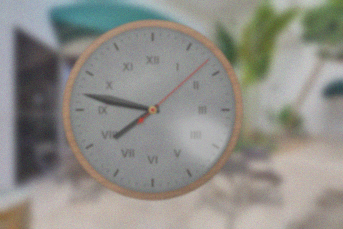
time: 7:47:08
